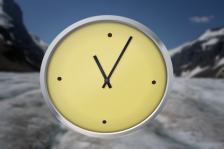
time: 11:04
